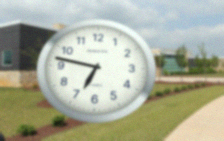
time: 6:47
